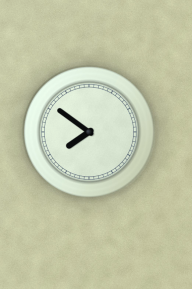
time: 7:51
